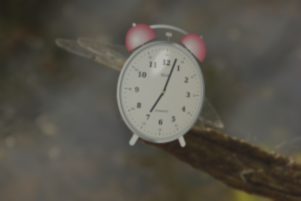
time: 7:03
